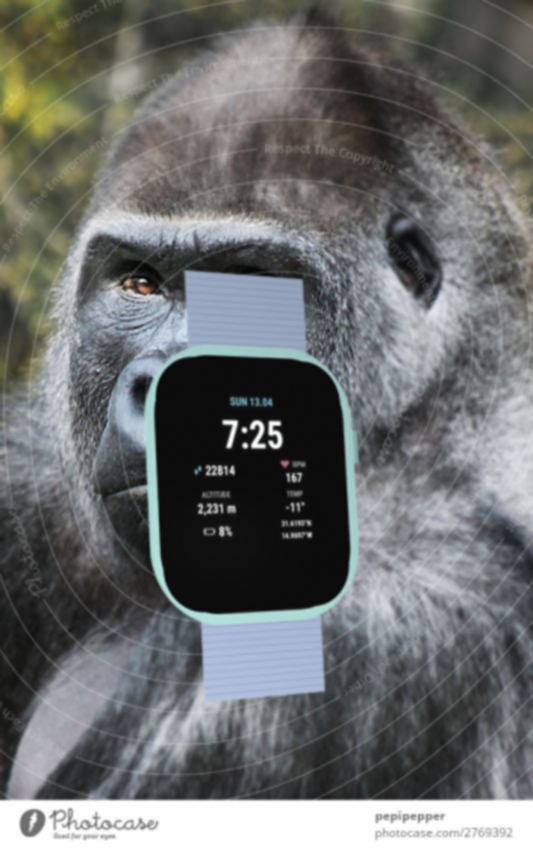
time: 7:25
